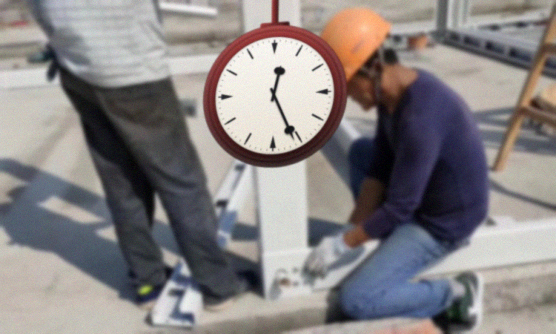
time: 12:26
